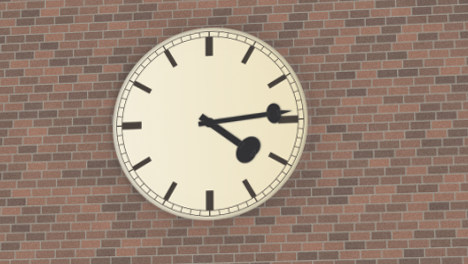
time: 4:14
